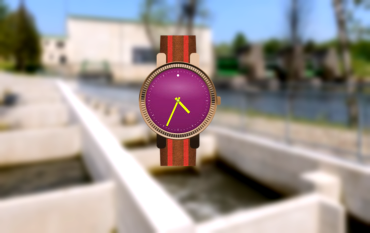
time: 4:34
